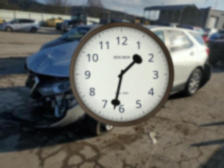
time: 1:32
